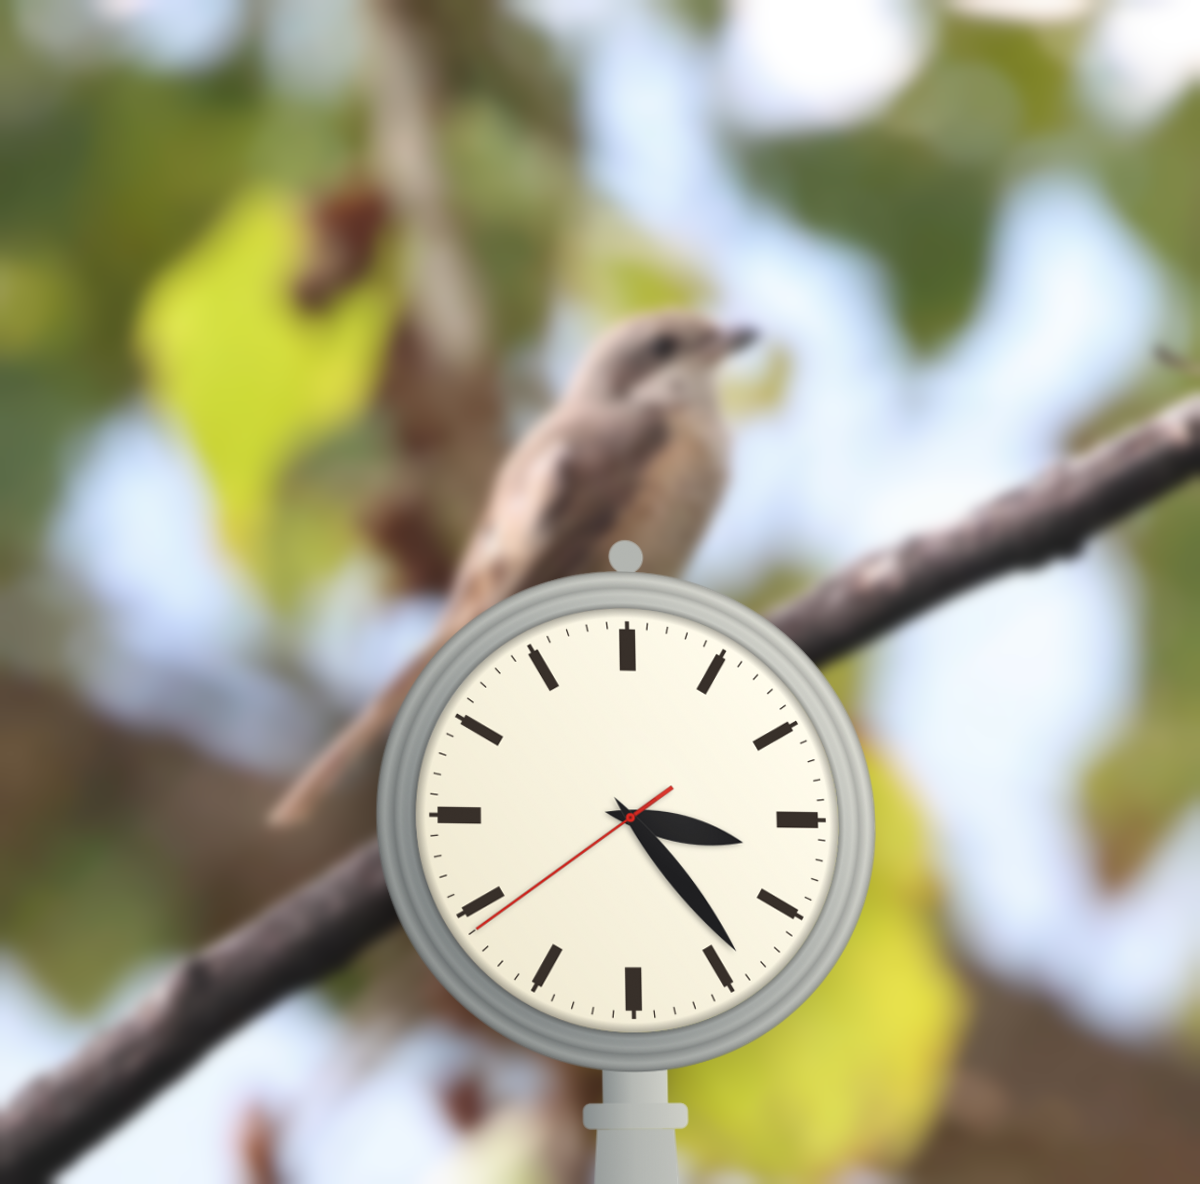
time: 3:23:39
